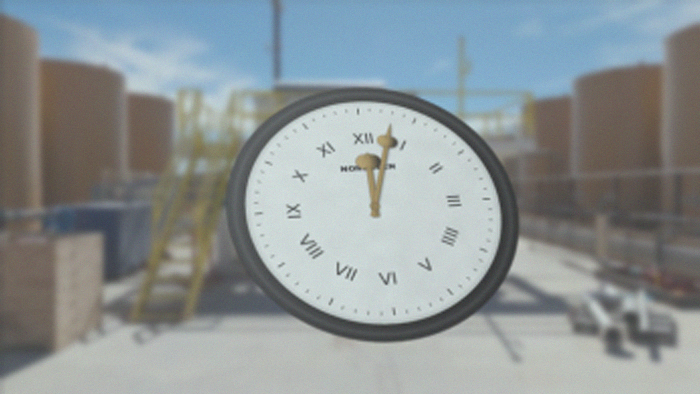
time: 12:03
